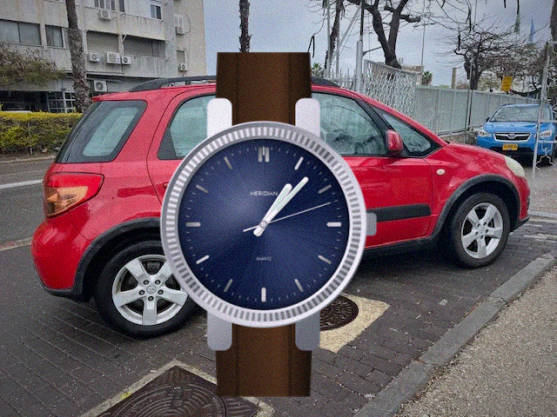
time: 1:07:12
